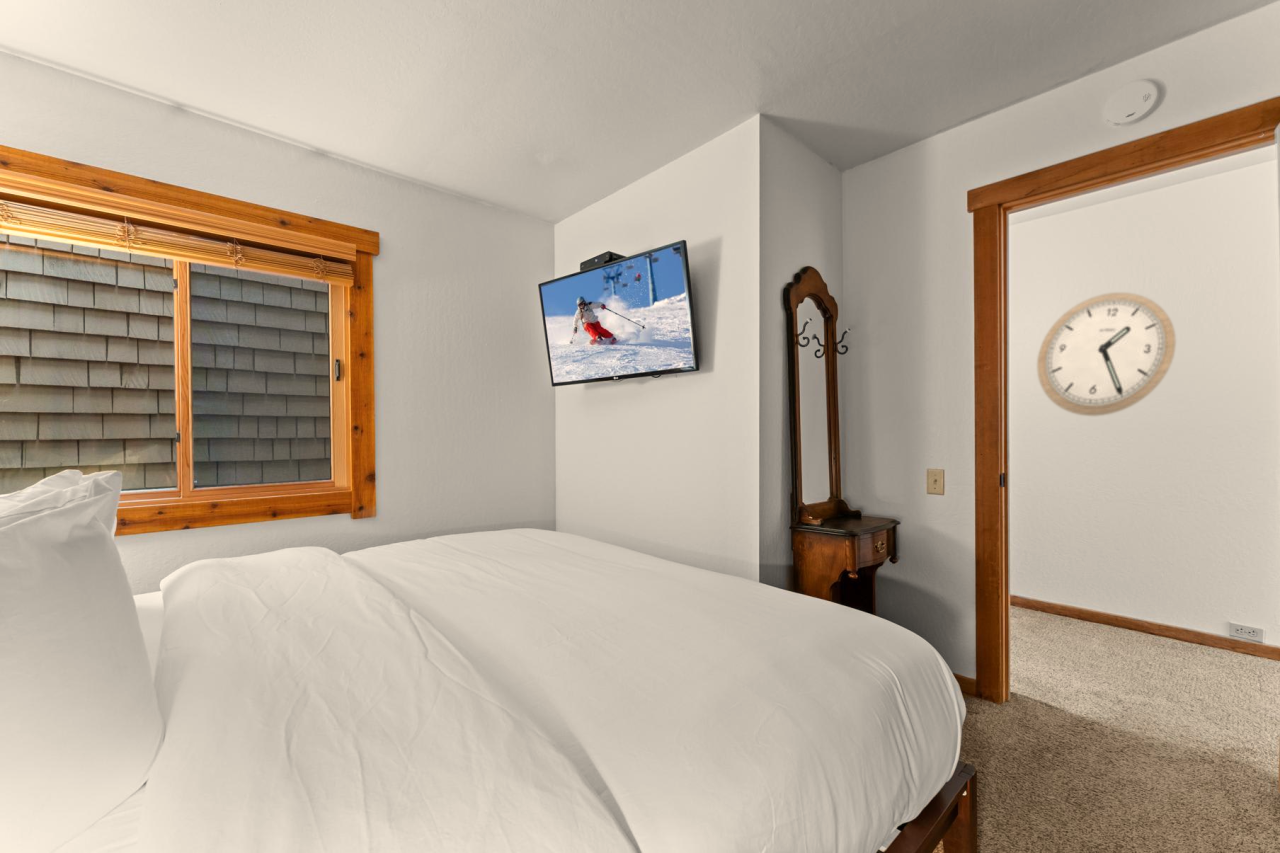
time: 1:25
